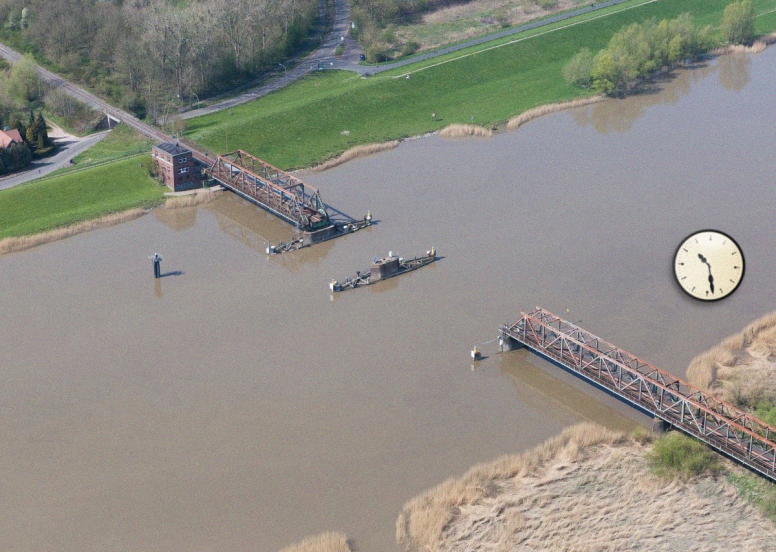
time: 10:28
